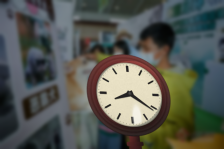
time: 8:21
